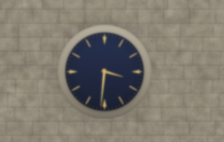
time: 3:31
